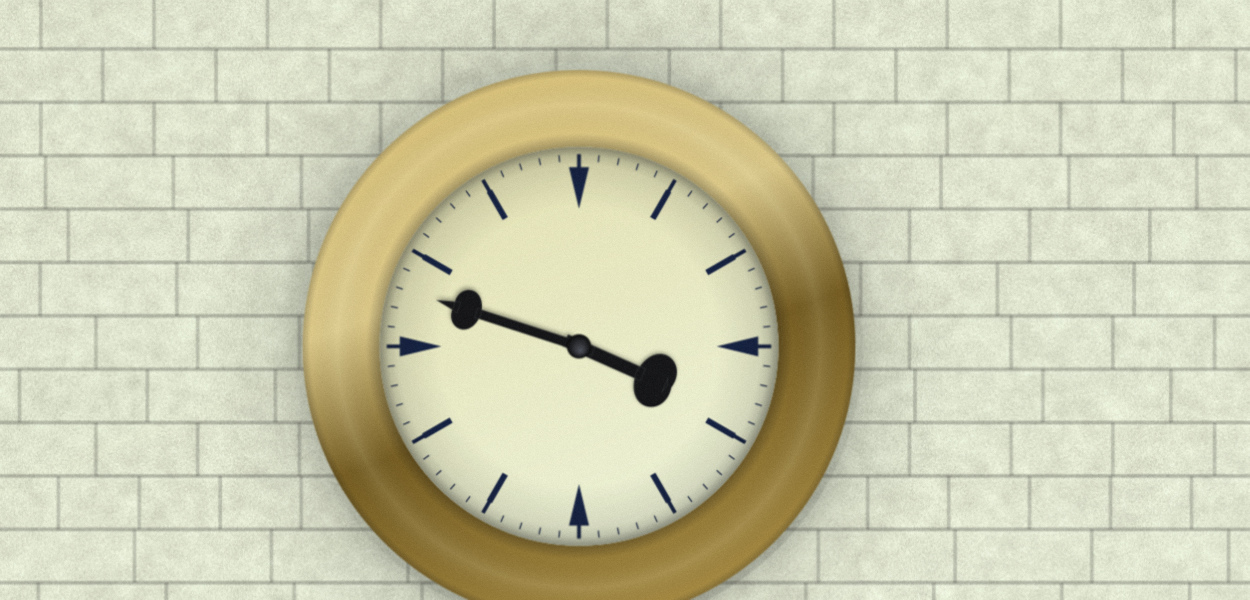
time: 3:48
